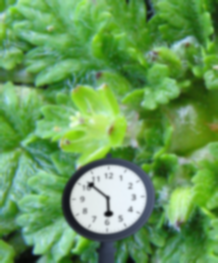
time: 5:52
